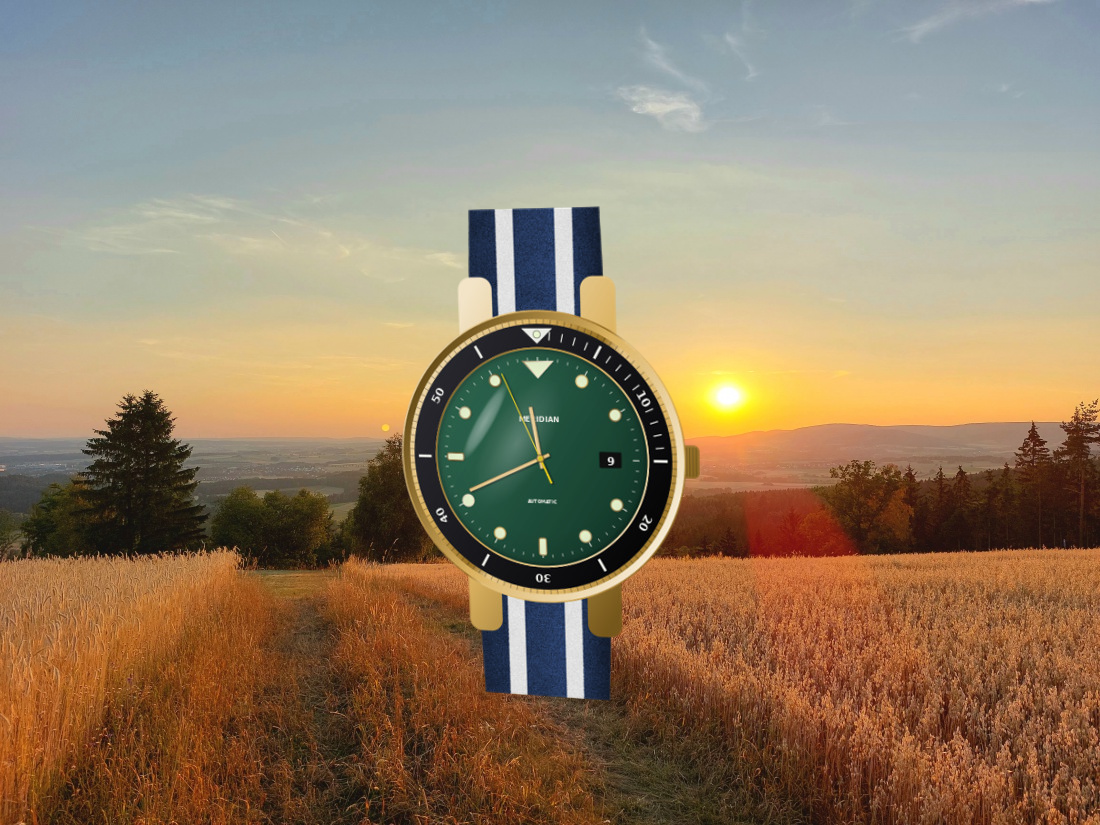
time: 11:40:56
